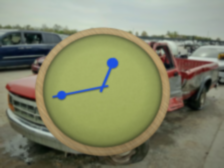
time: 12:43
